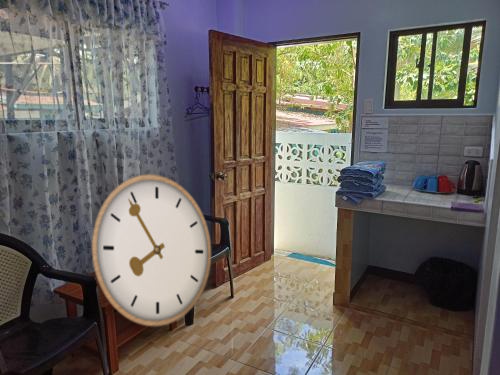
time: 7:54
